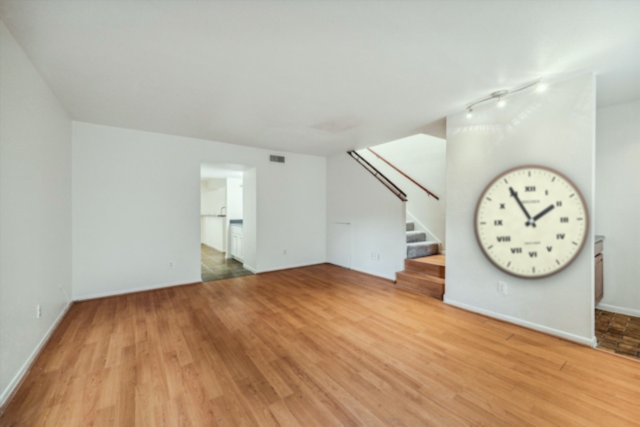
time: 1:55
